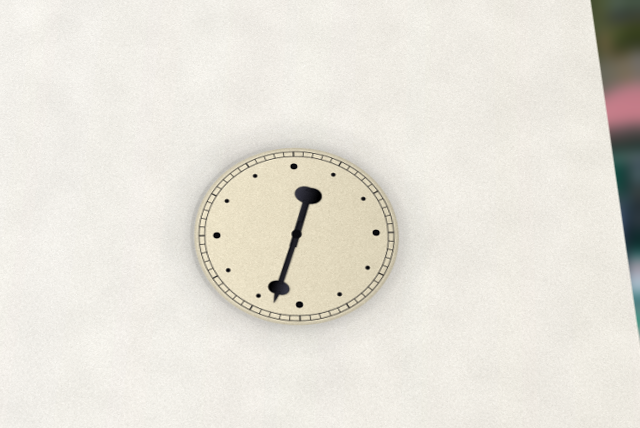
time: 12:33
